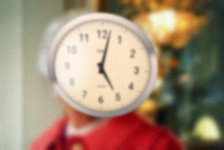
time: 5:02
